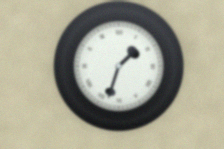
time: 1:33
